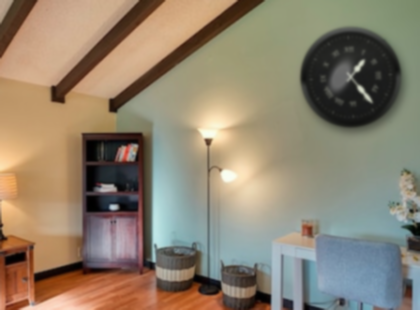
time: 1:24
